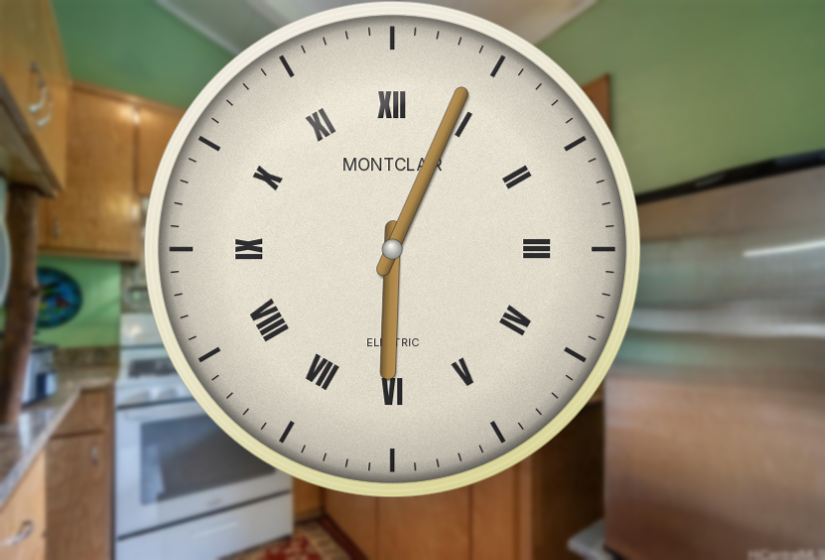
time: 6:04
